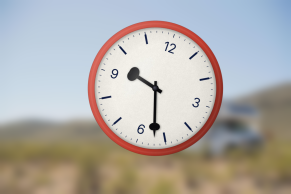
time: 9:27
